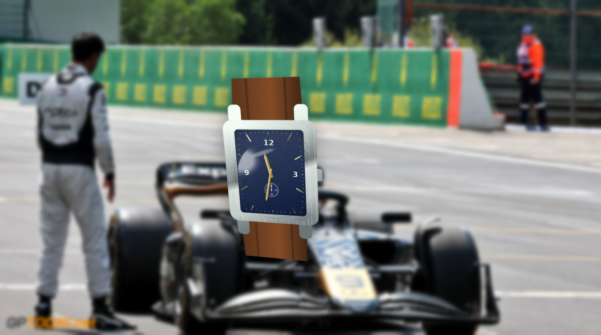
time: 11:32
